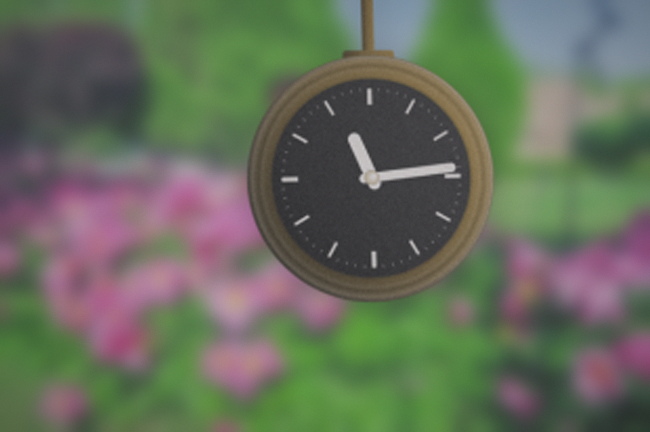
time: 11:14
